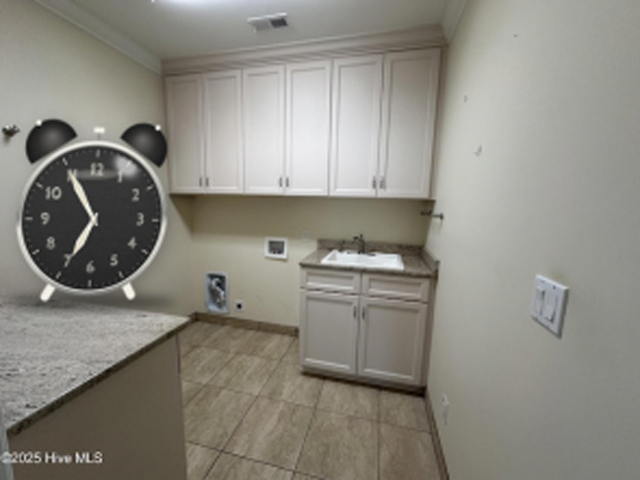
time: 6:55
